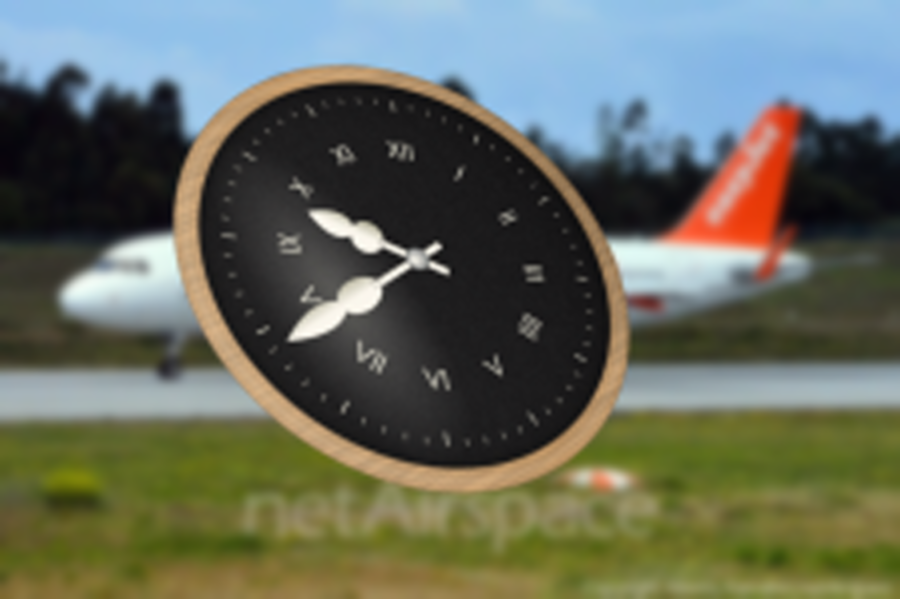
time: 9:39
